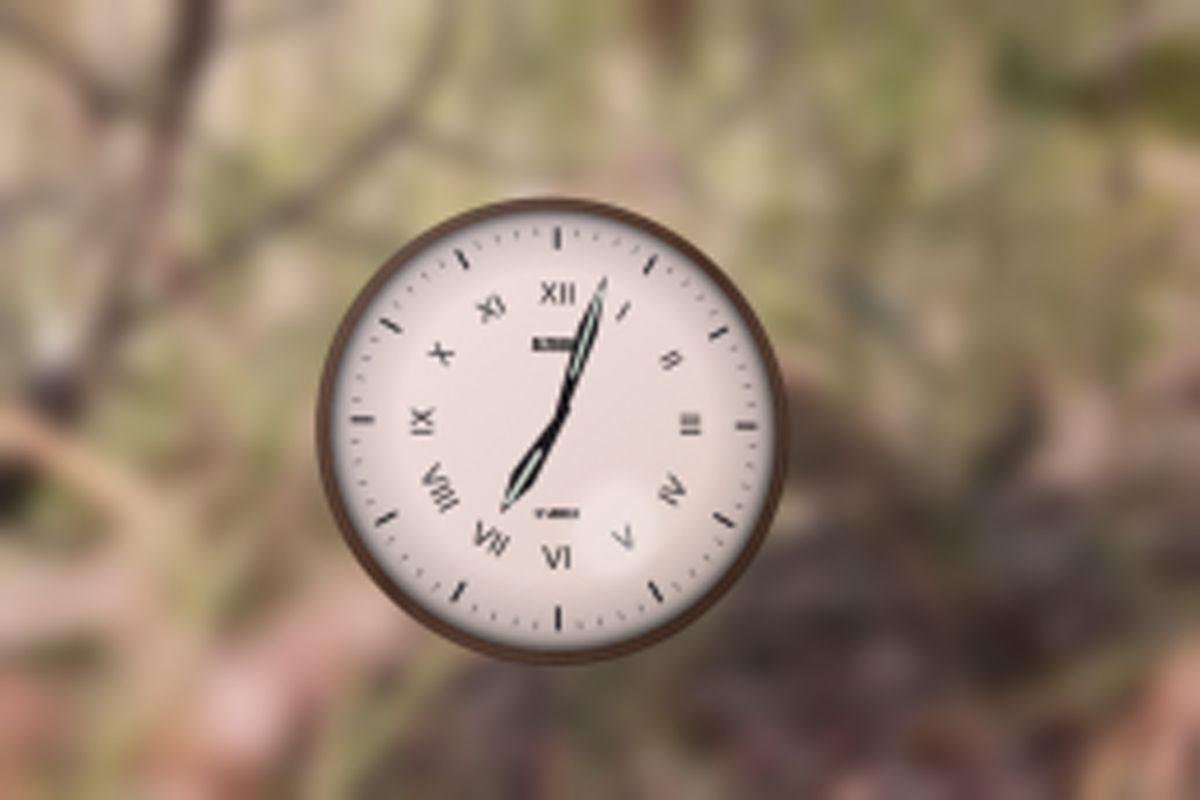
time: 7:03
